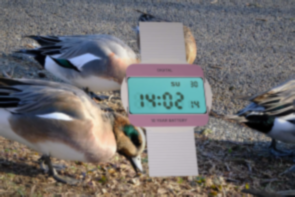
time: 14:02
